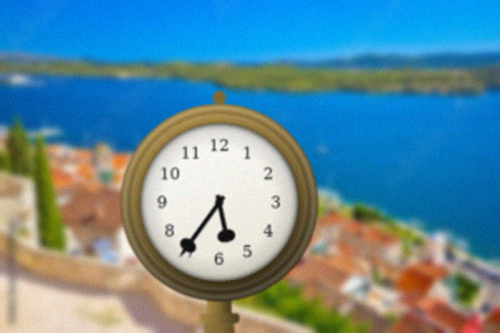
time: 5:36
